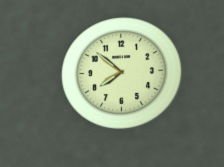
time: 7:52
